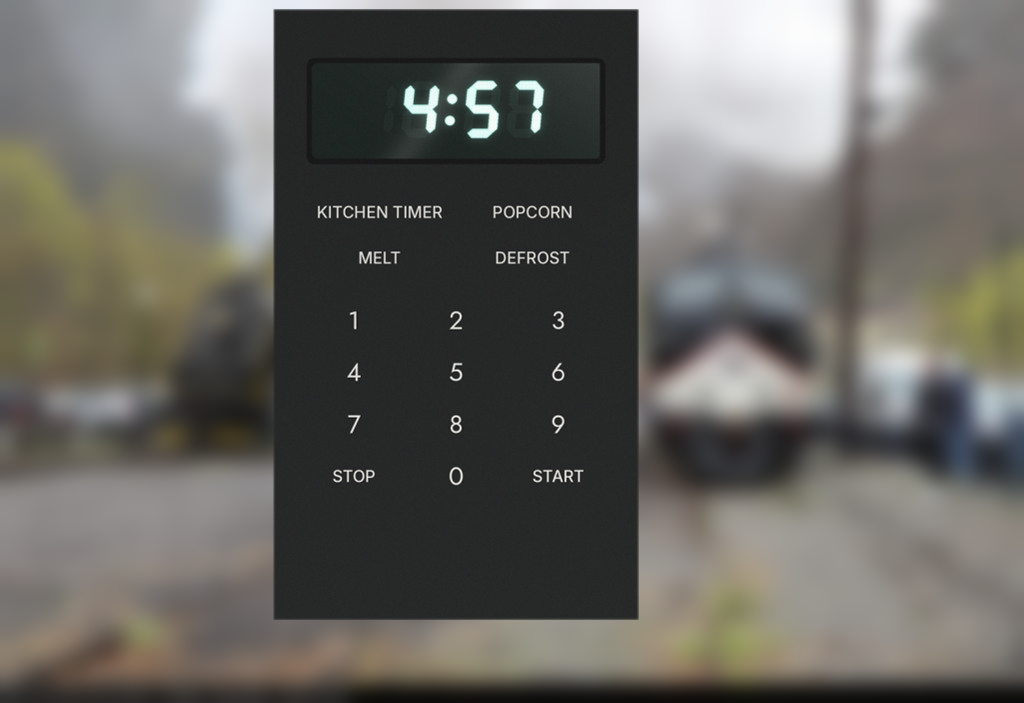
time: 4:57
